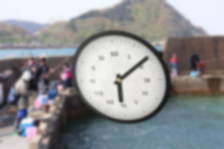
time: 6:09
